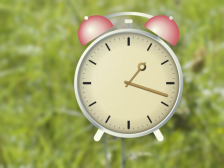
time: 1:18
